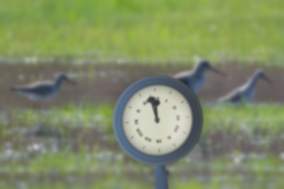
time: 11:58
